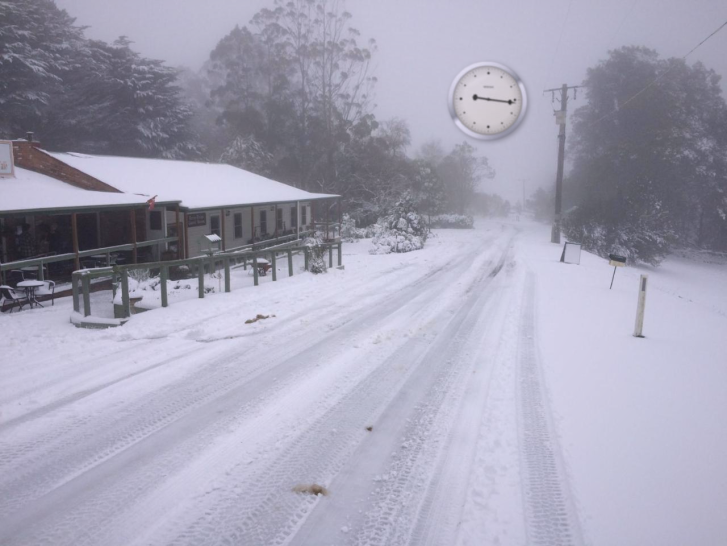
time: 9:16
